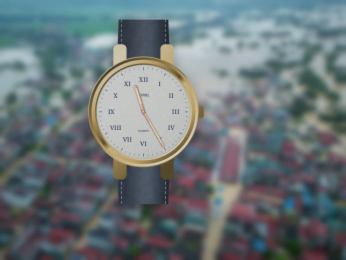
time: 11:25
